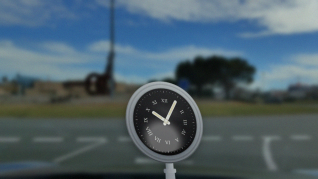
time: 10:05
